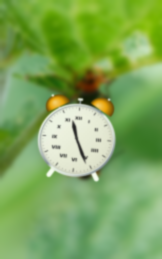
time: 11:26
